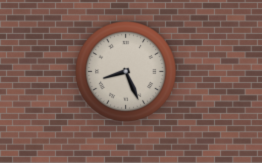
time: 8:26
